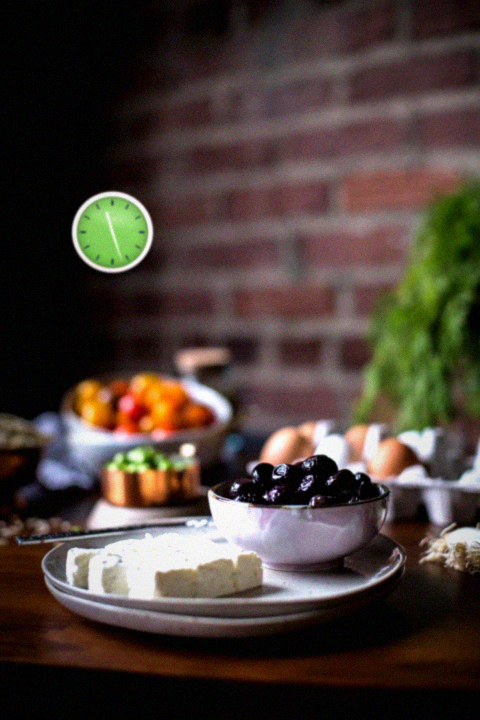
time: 11:27
